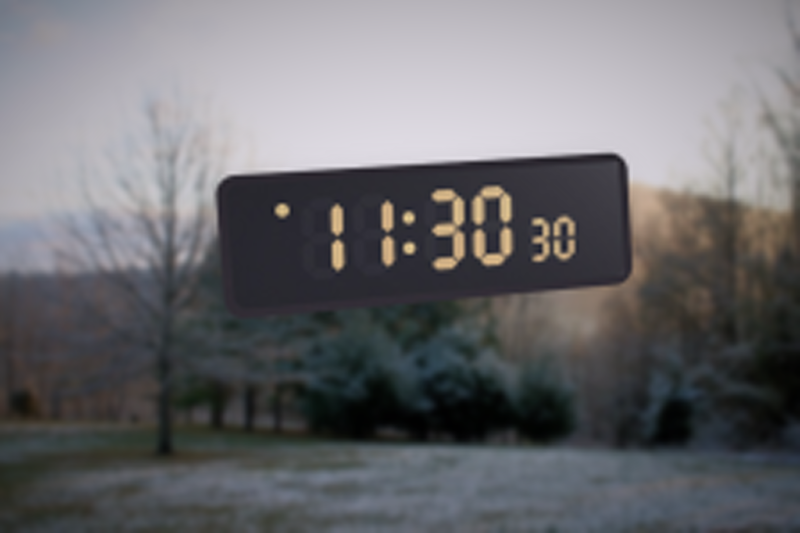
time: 11:30:30
